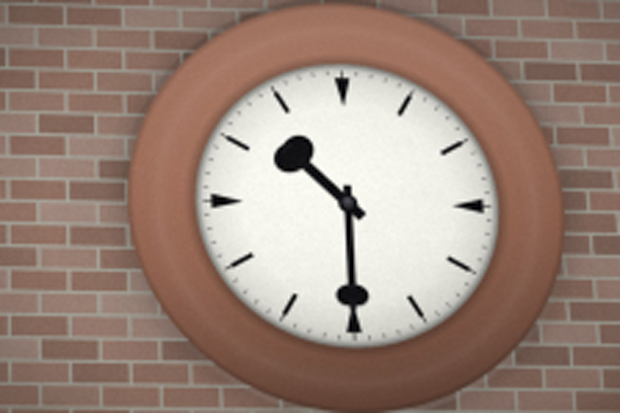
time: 10:30
